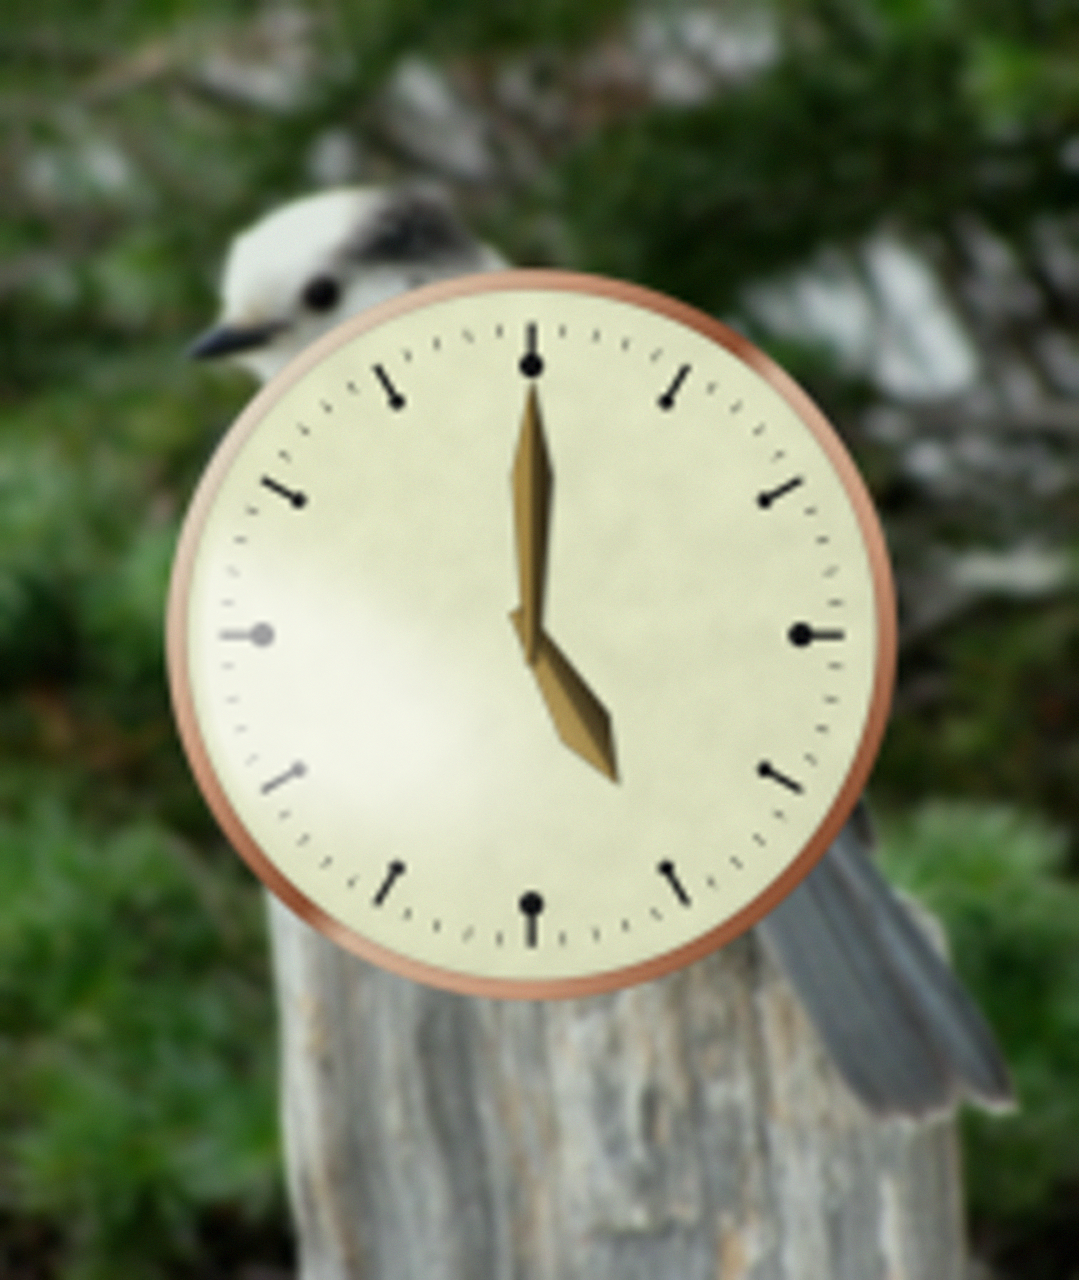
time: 5:00
